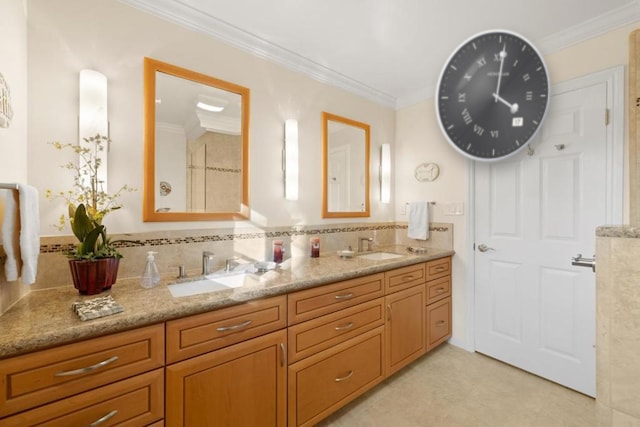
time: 4:01
